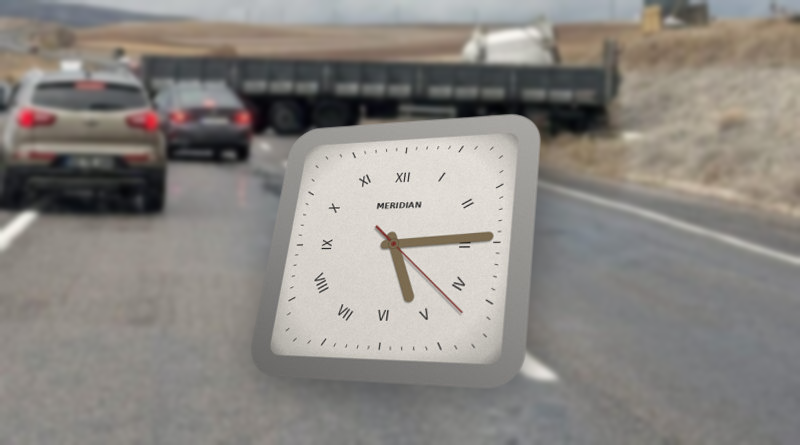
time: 5:14:22
